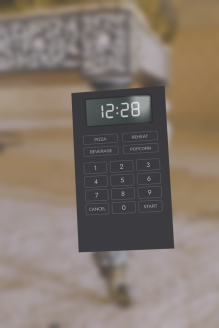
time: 12:28
